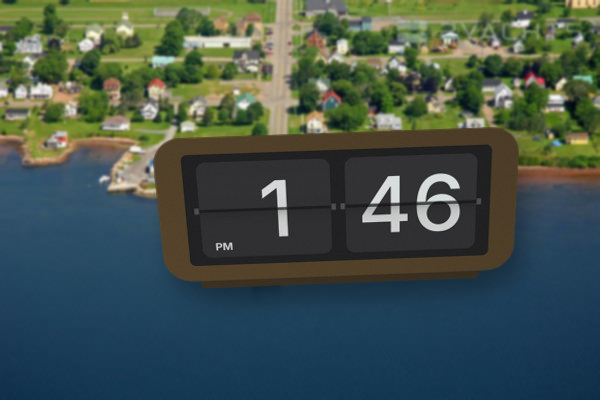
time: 1:46
